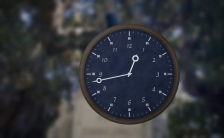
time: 12:43
